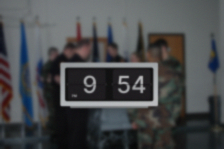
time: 9:54
